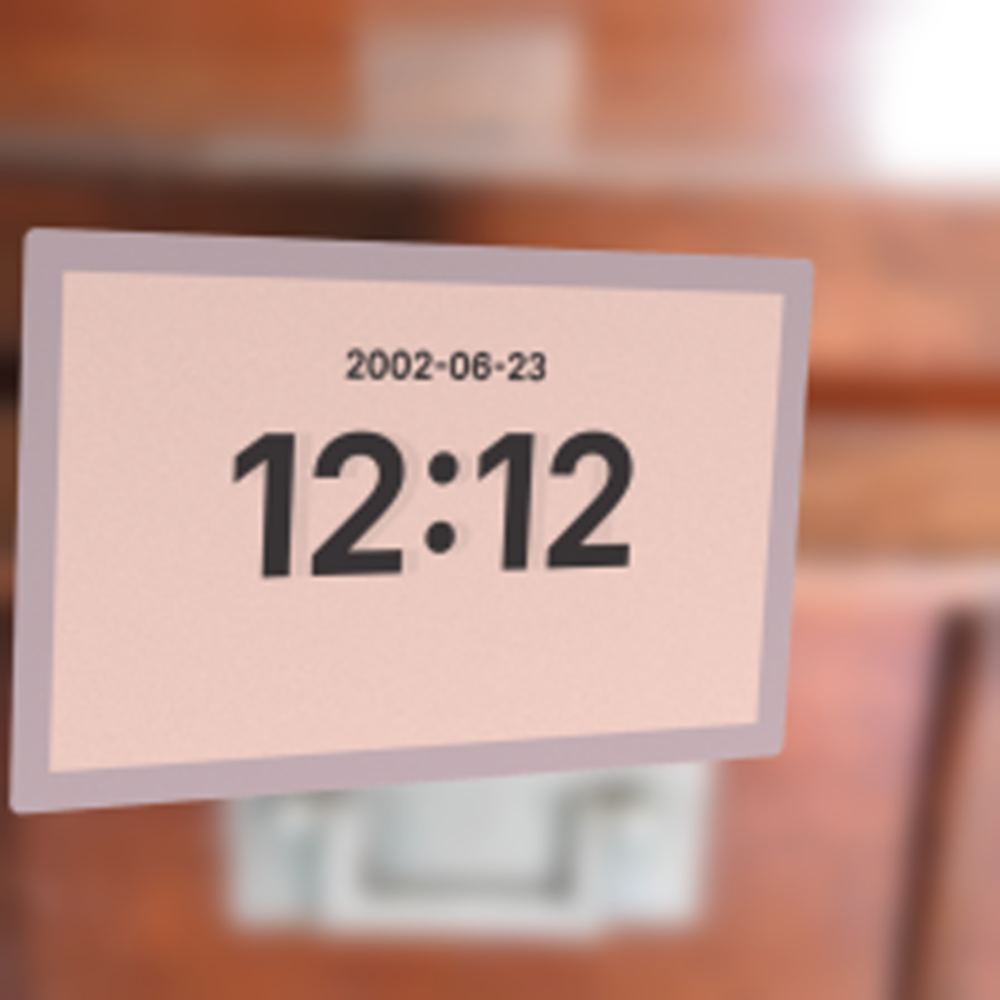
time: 12:12
